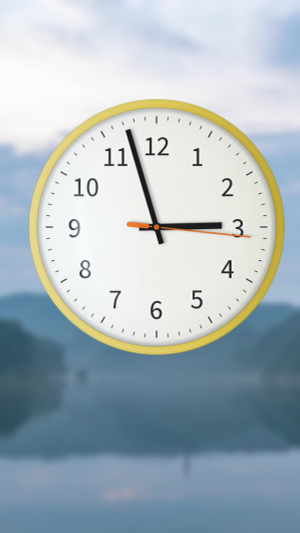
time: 2:57:16
